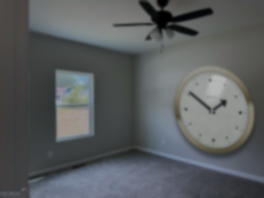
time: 1:51
